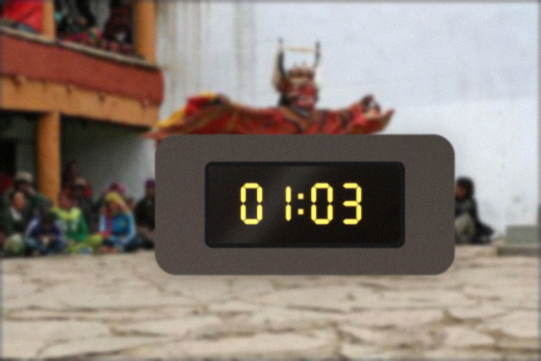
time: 1:03
